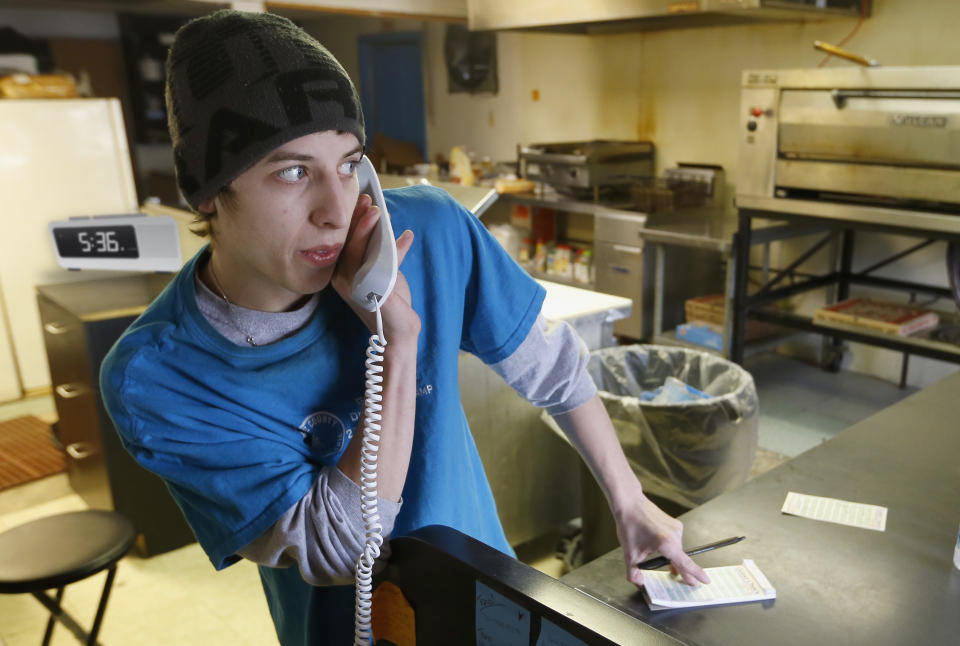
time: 5:36
